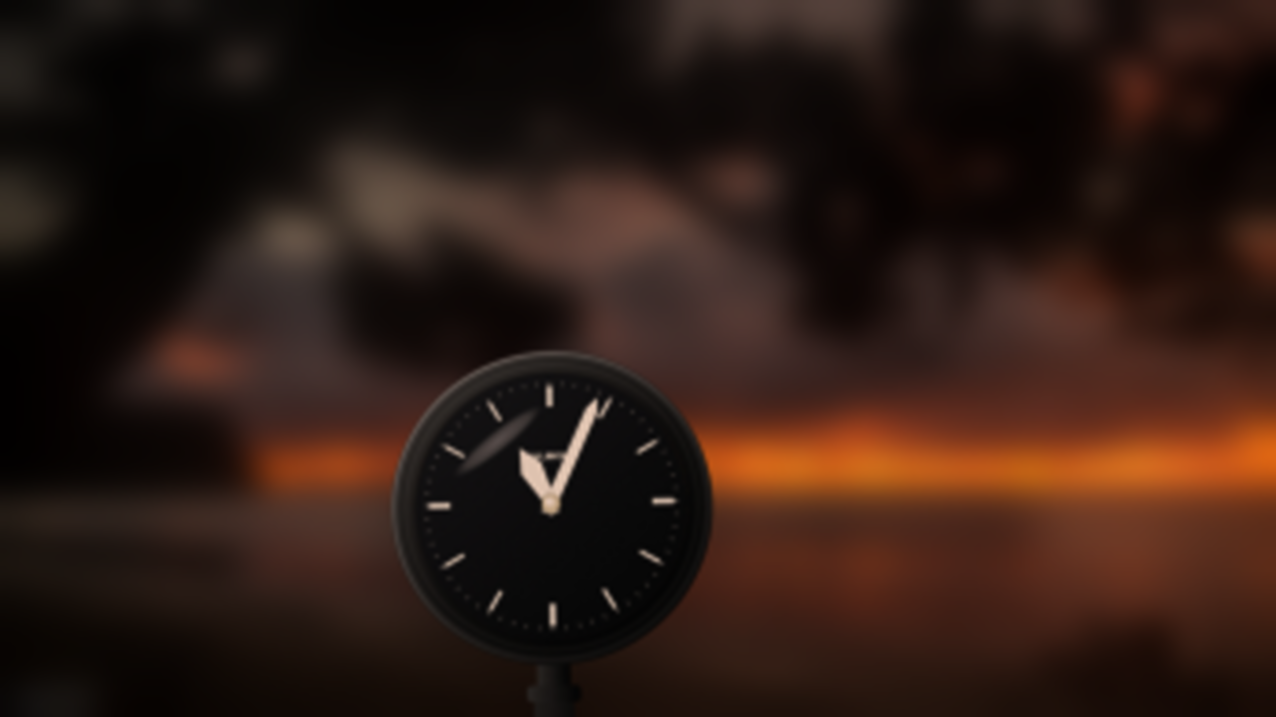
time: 11:04
